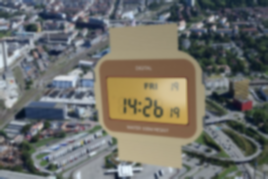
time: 14:26
